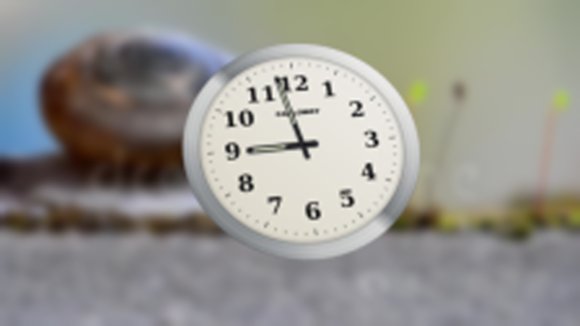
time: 8:58
